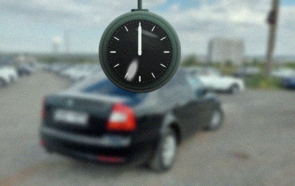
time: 12:00
